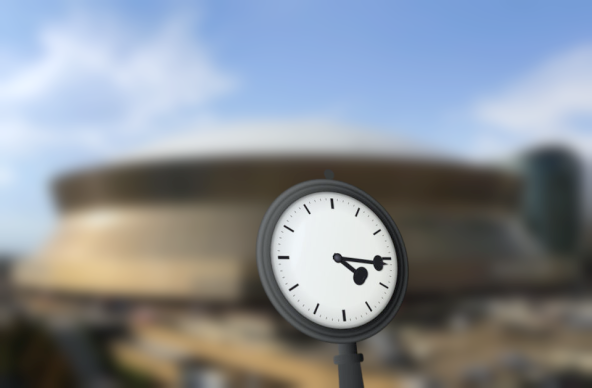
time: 4:16
